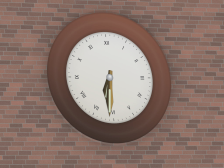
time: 6:31
